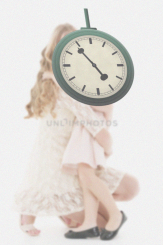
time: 4:54
